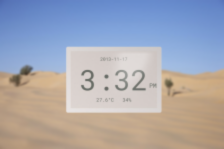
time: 3:32
